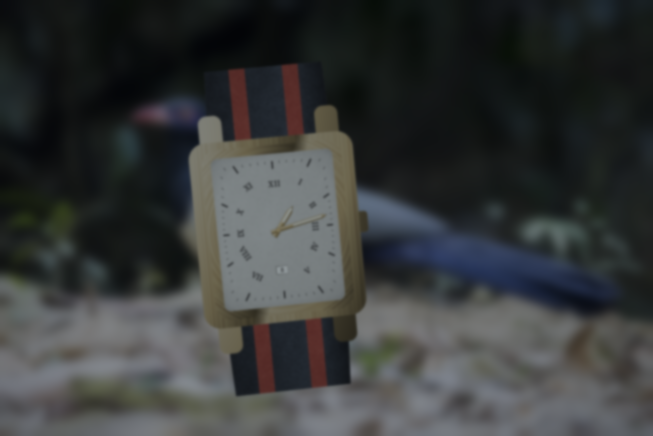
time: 1:13
